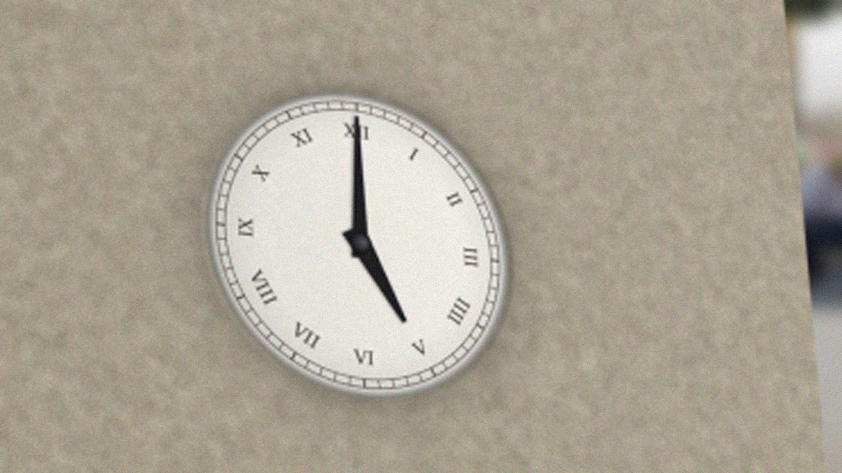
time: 5:00
